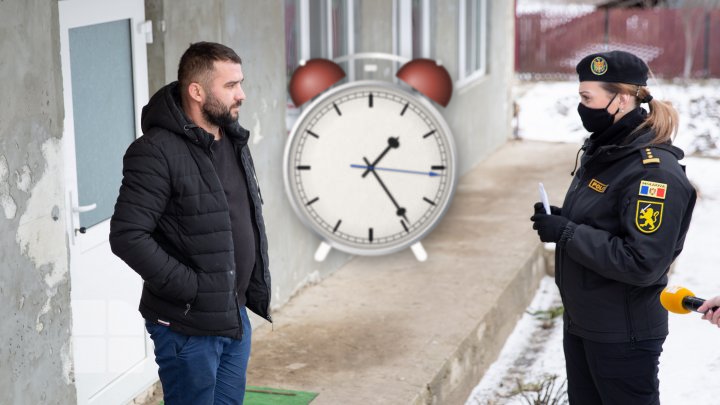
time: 1:24:16
